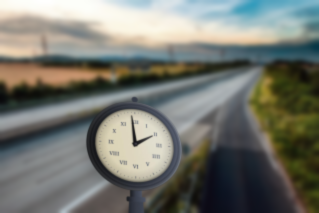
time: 1:59
